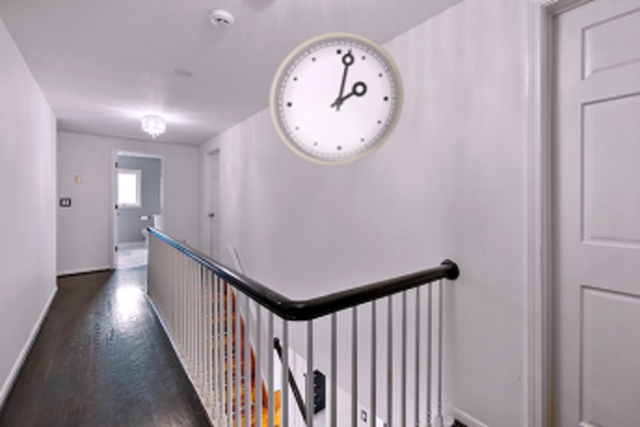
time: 2:02
